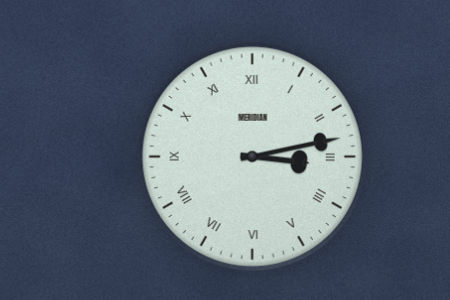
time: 3:13
